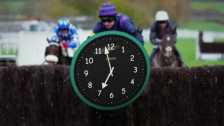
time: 6:58
